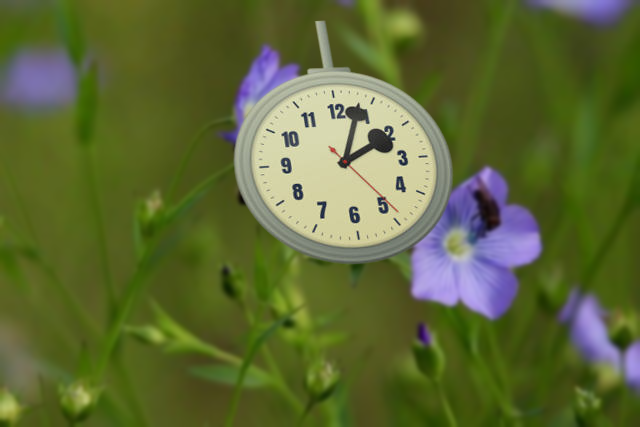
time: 2:03:24
